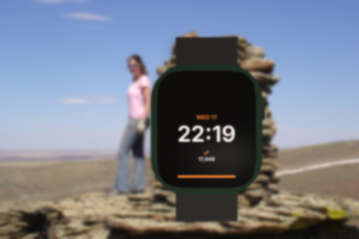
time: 22:19
